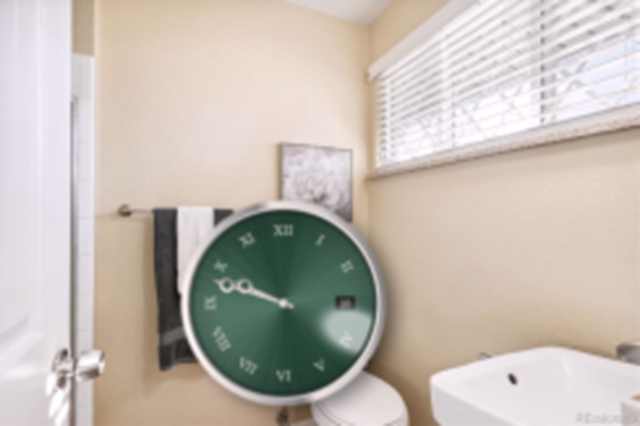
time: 9:48
